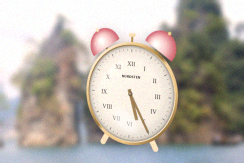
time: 5:25
